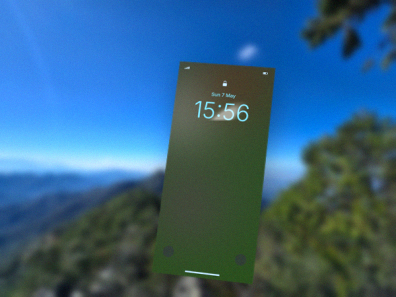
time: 15:56
